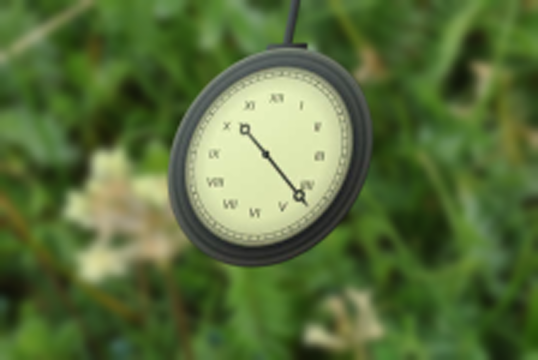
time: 10:22
